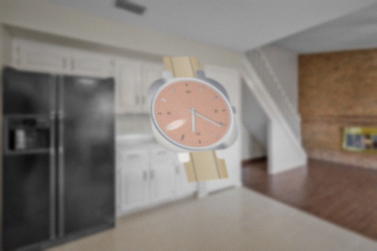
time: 6:21
